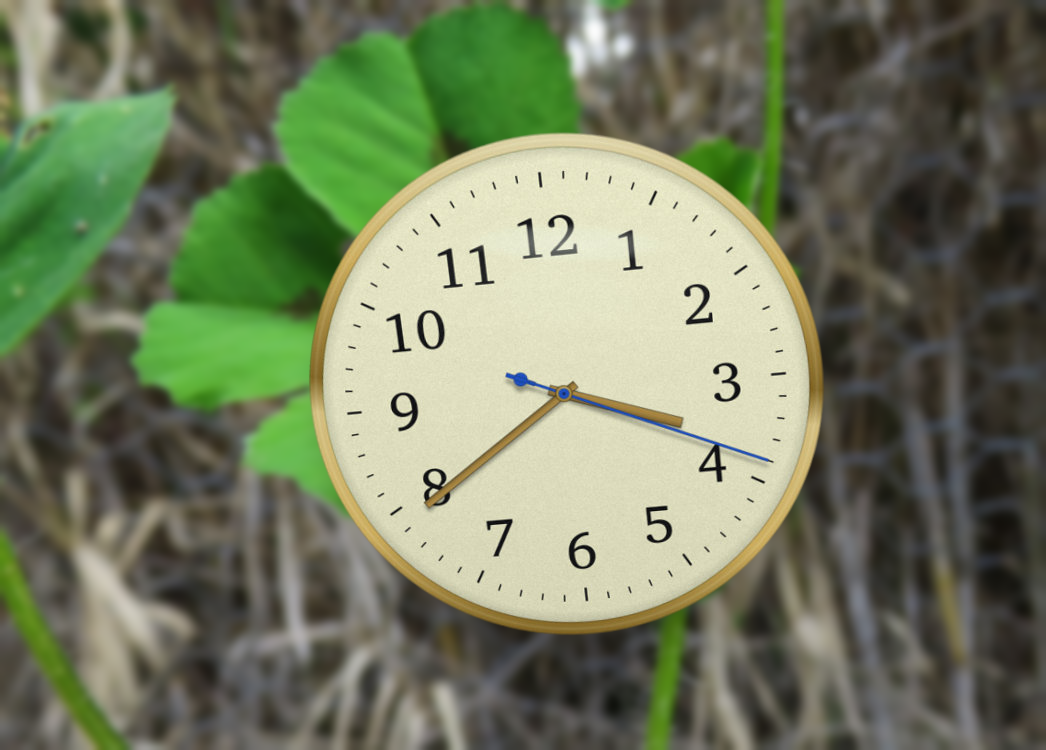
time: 3:39:19
